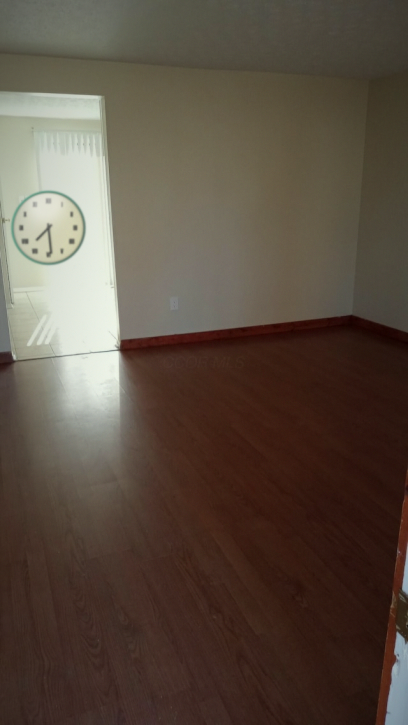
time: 7:29
